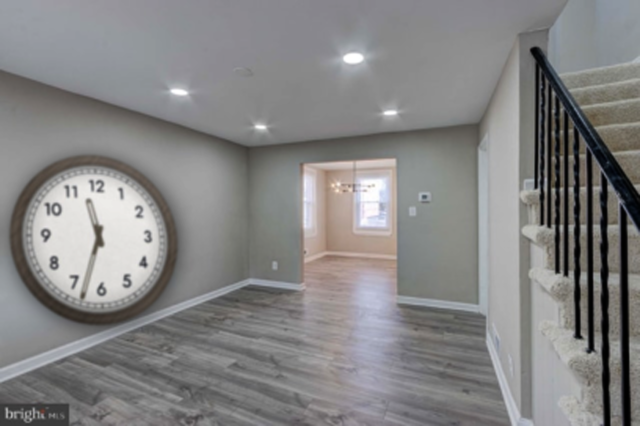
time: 11:33
